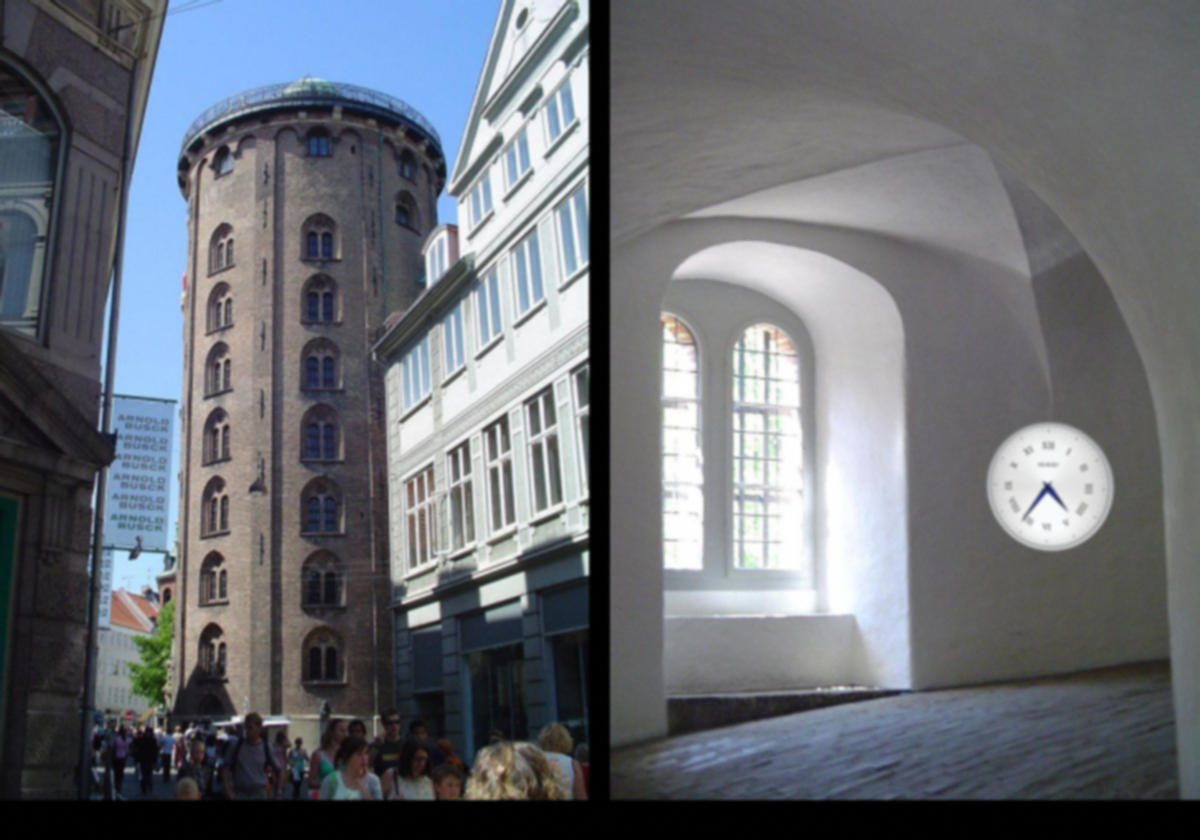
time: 4:36
